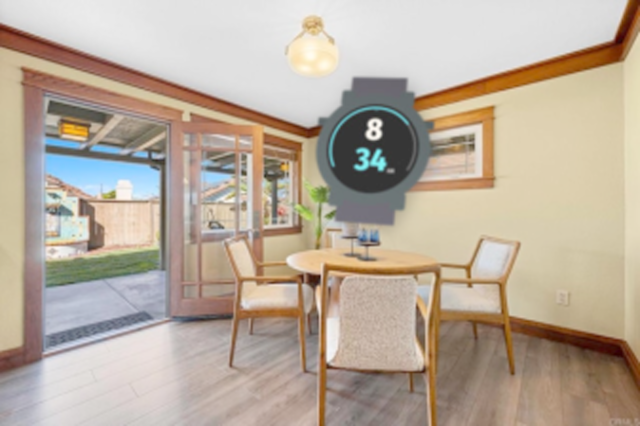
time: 8:34
